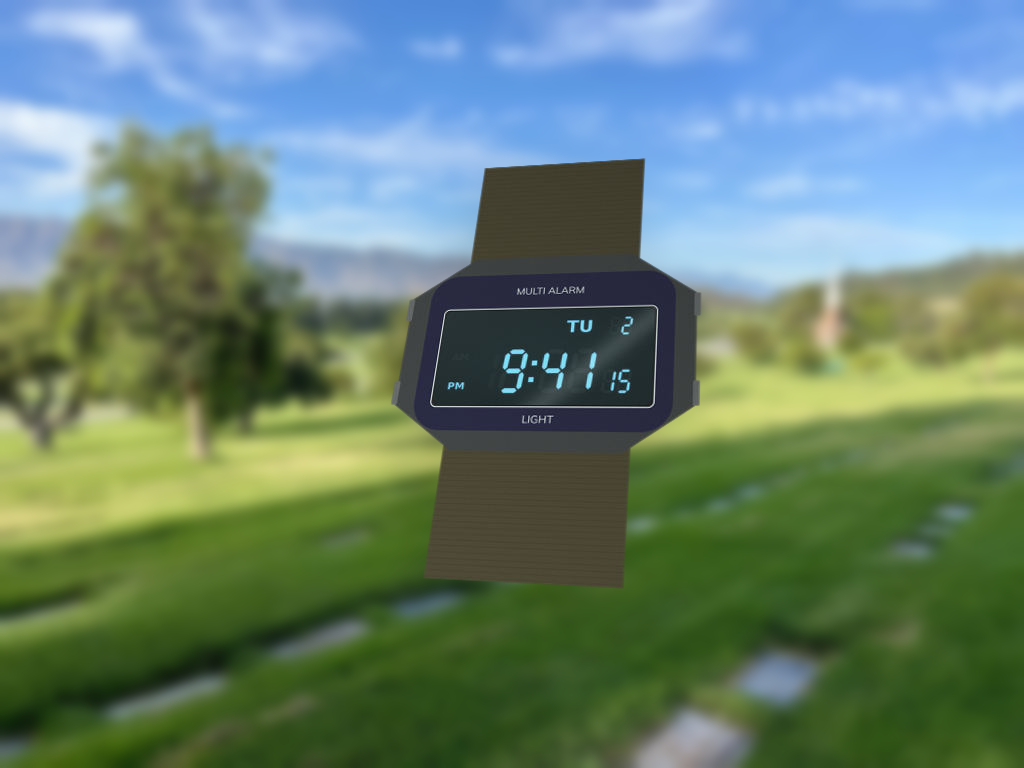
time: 9:41:15
